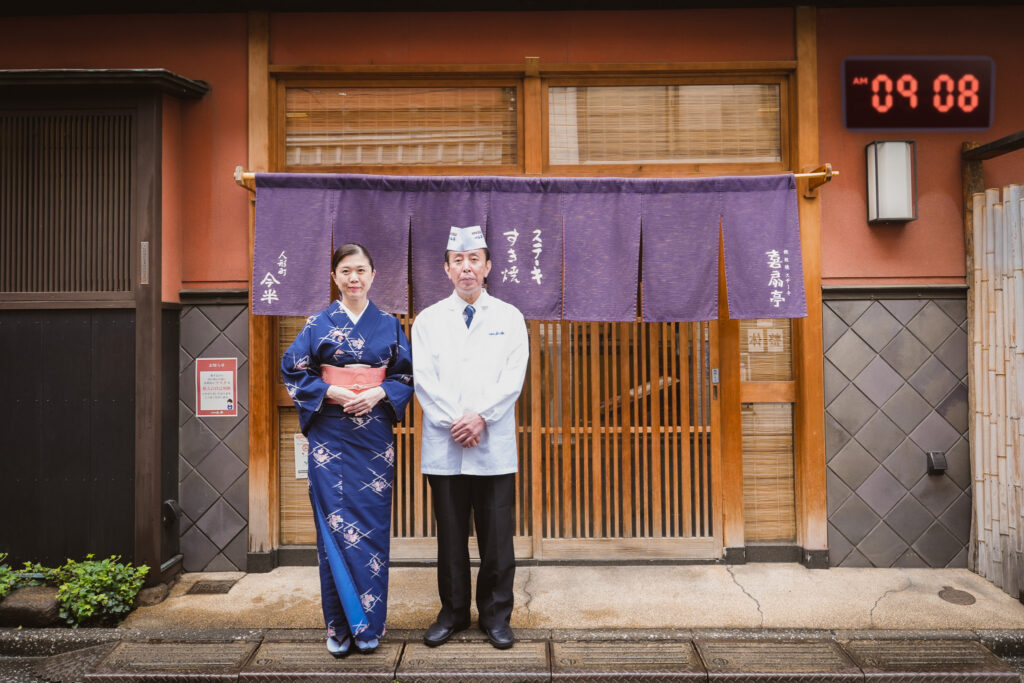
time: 9:08
